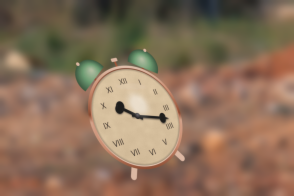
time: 10:18
